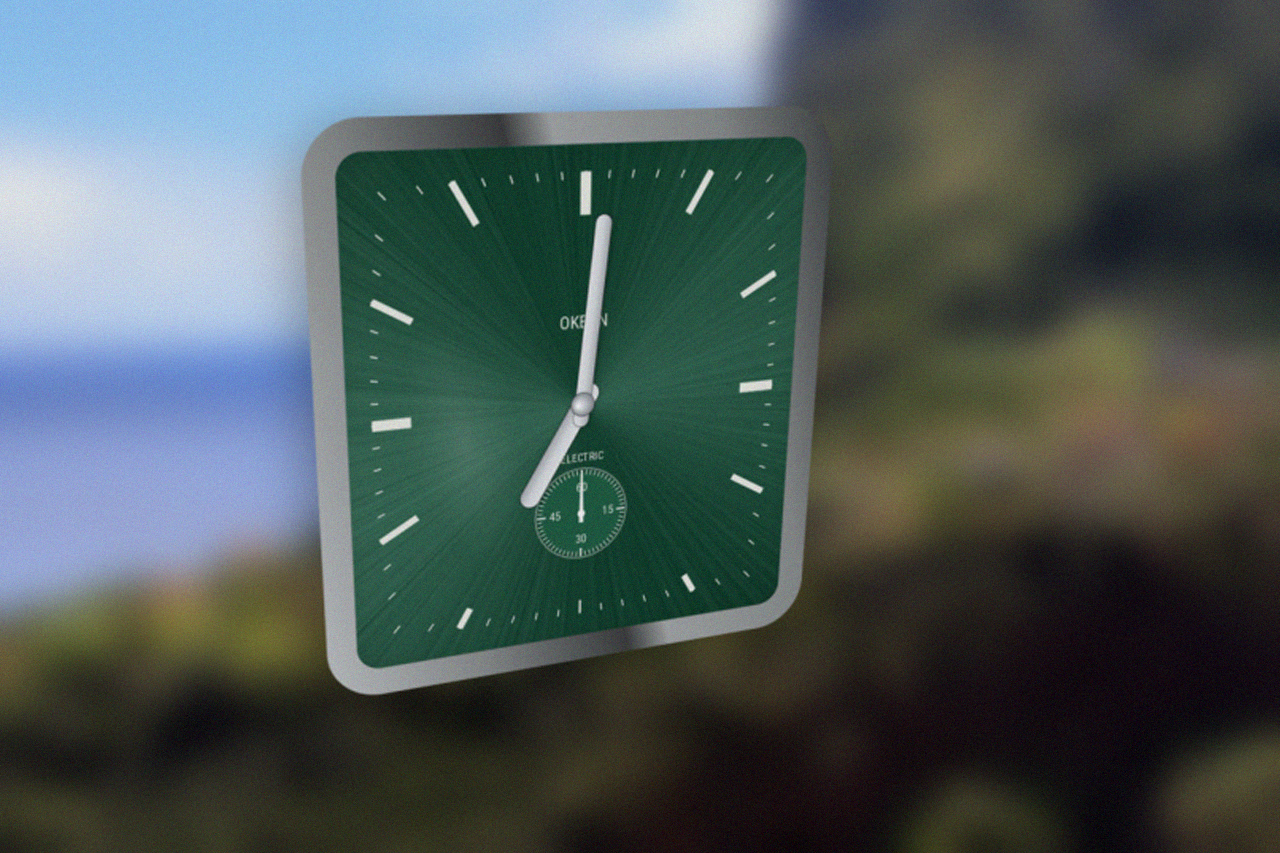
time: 7:01
